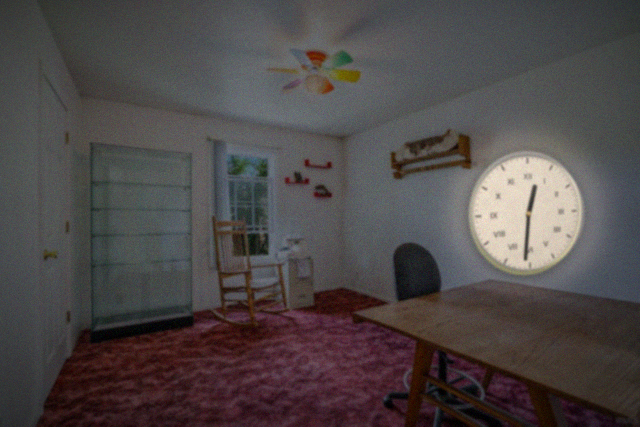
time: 12:31
